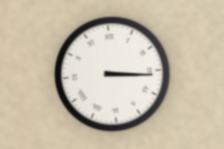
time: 3:16
